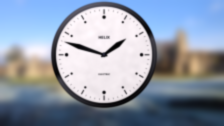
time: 1:48
